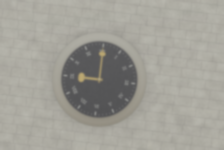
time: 9:00
